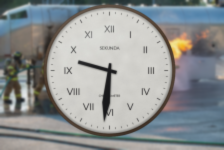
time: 9:31
